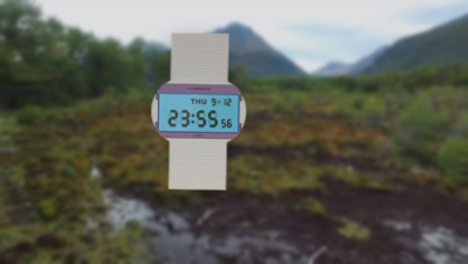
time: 23:55:56
